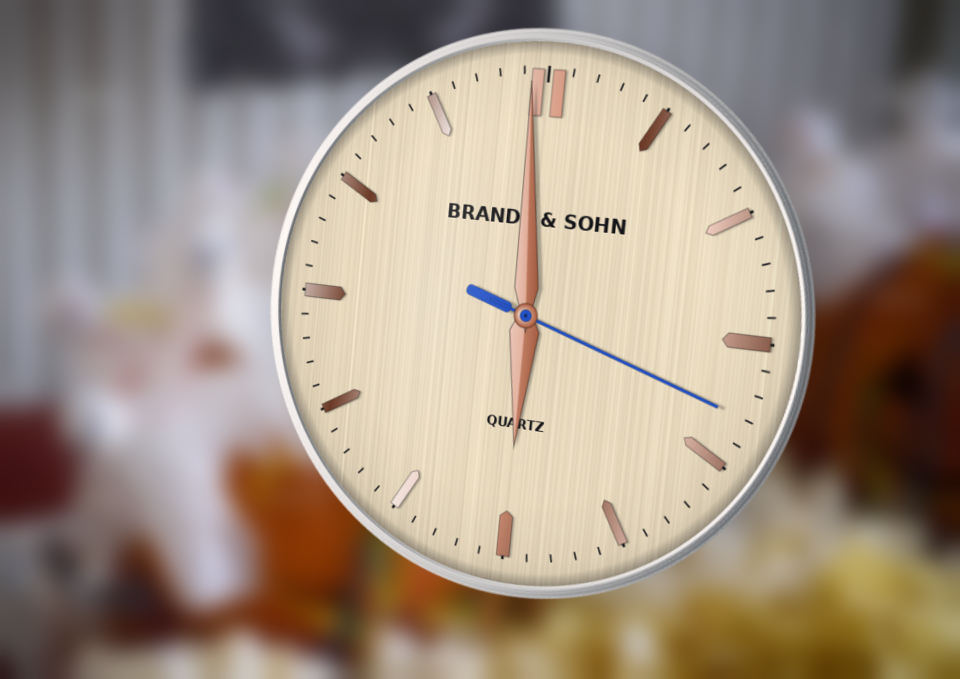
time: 5:59:18
